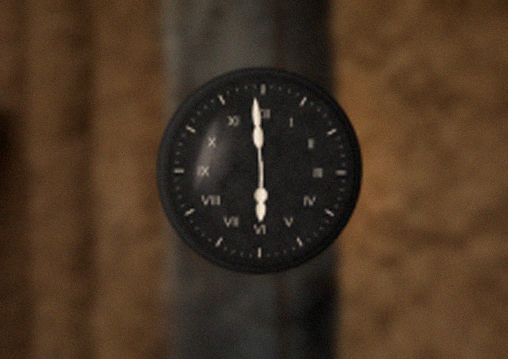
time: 5:59
